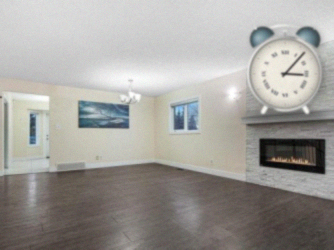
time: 3:07
